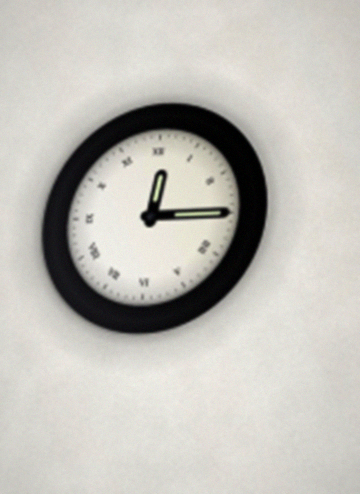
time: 12:15
